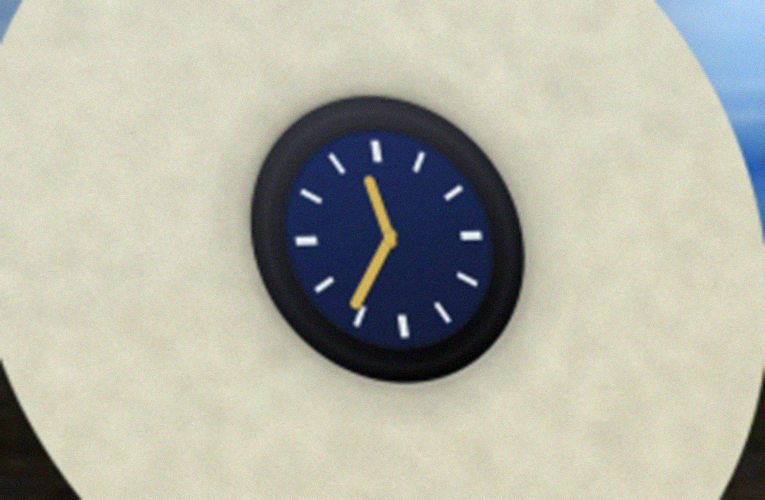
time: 11:36
